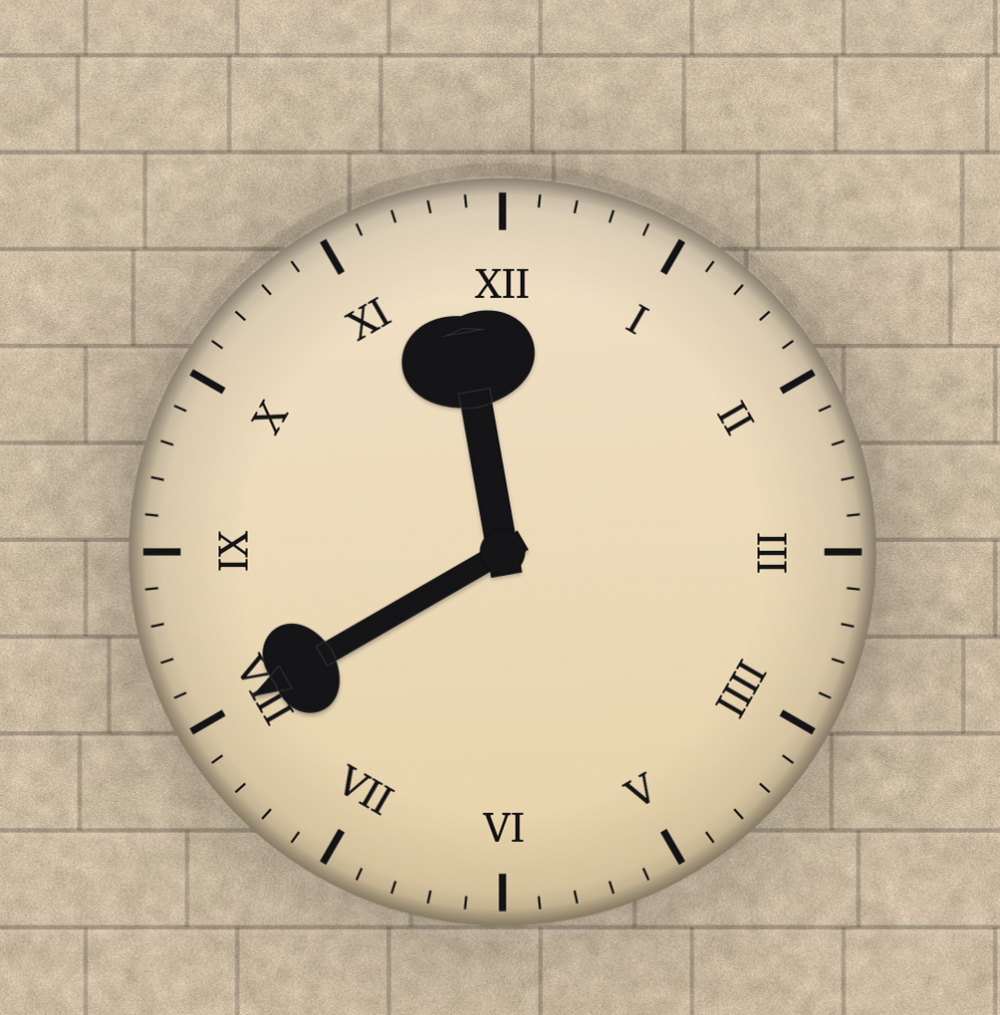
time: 11:40
